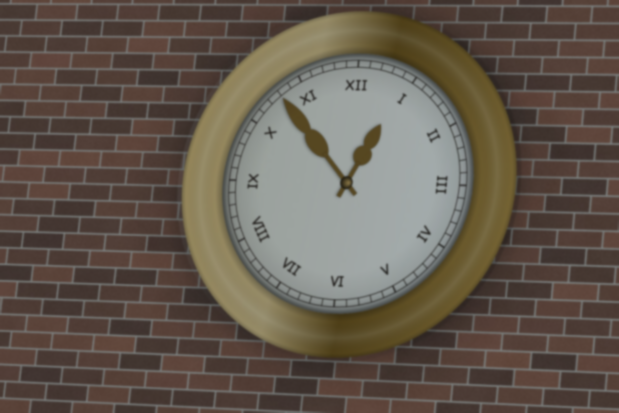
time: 12:53
